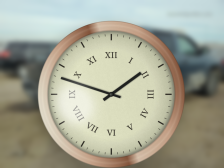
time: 1:48
